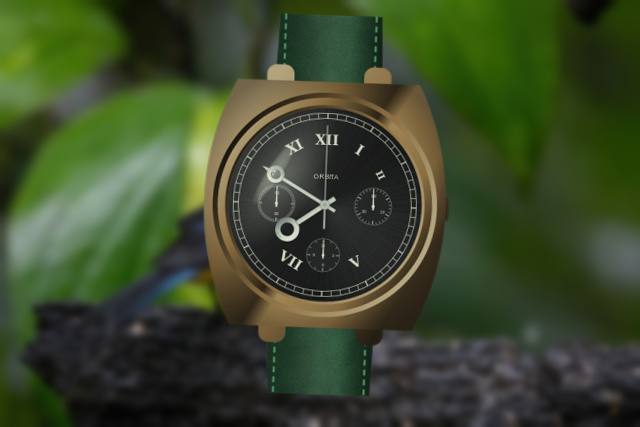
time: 7:50
